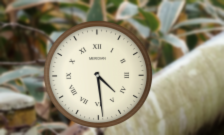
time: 4:29
